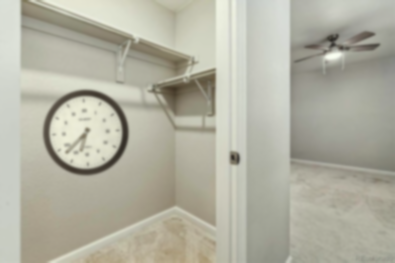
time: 6:38
